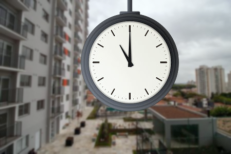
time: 11:00
